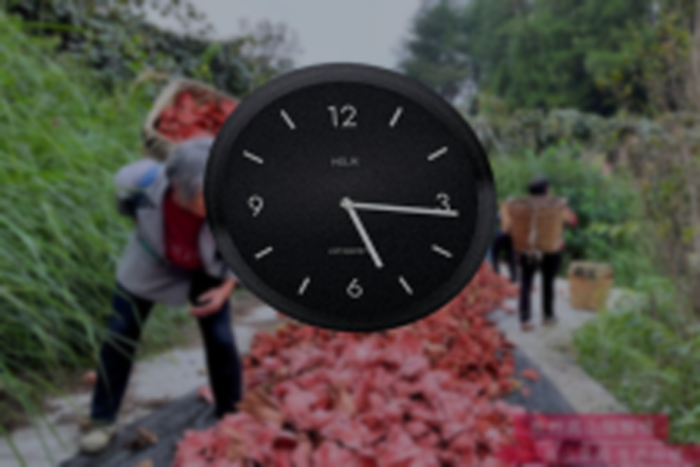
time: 5:16
